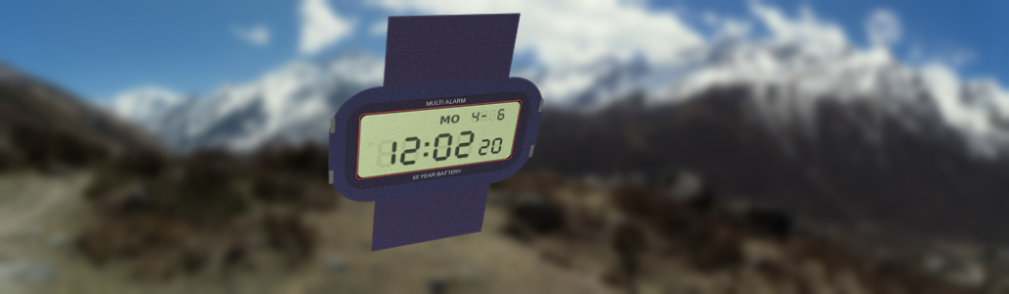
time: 12:02:20
